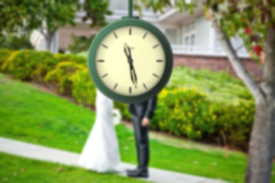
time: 11:28
